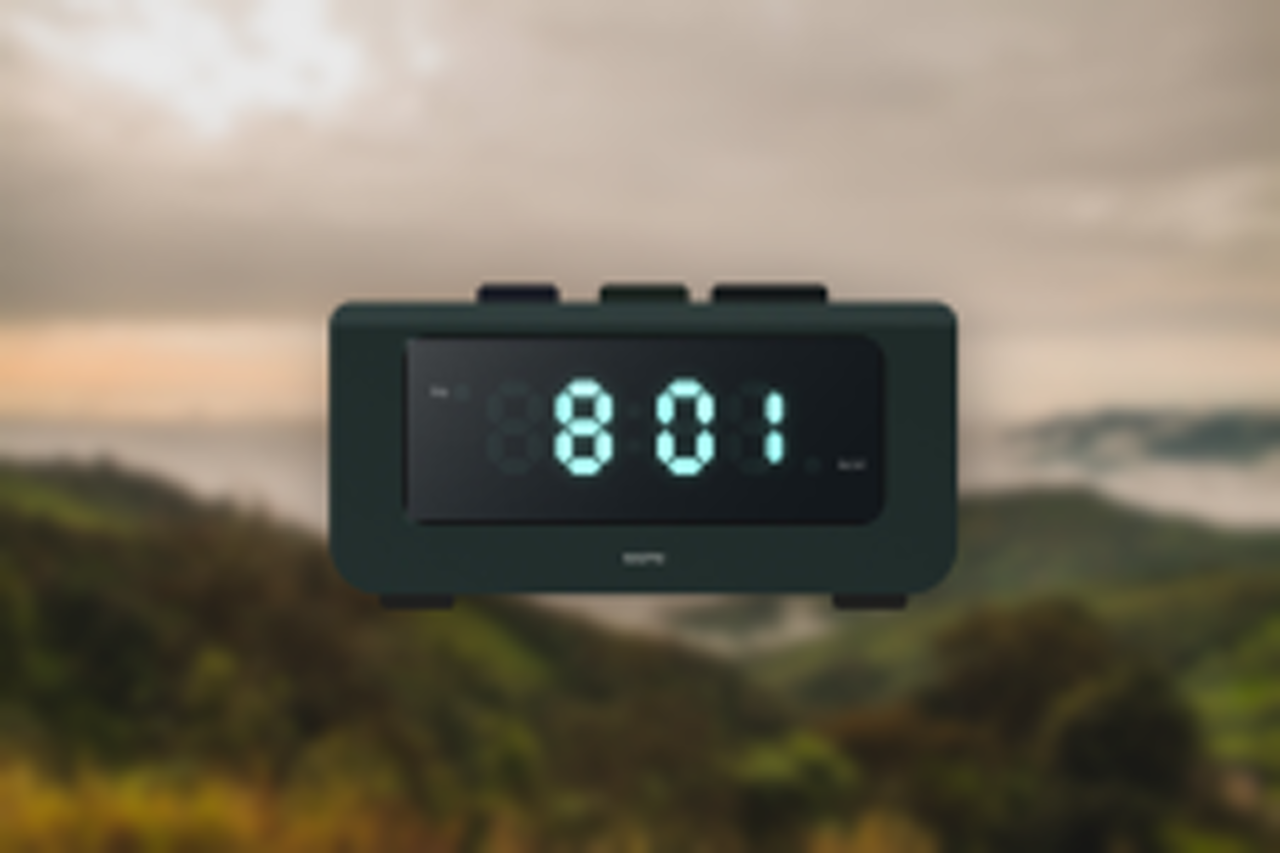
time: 8:01
